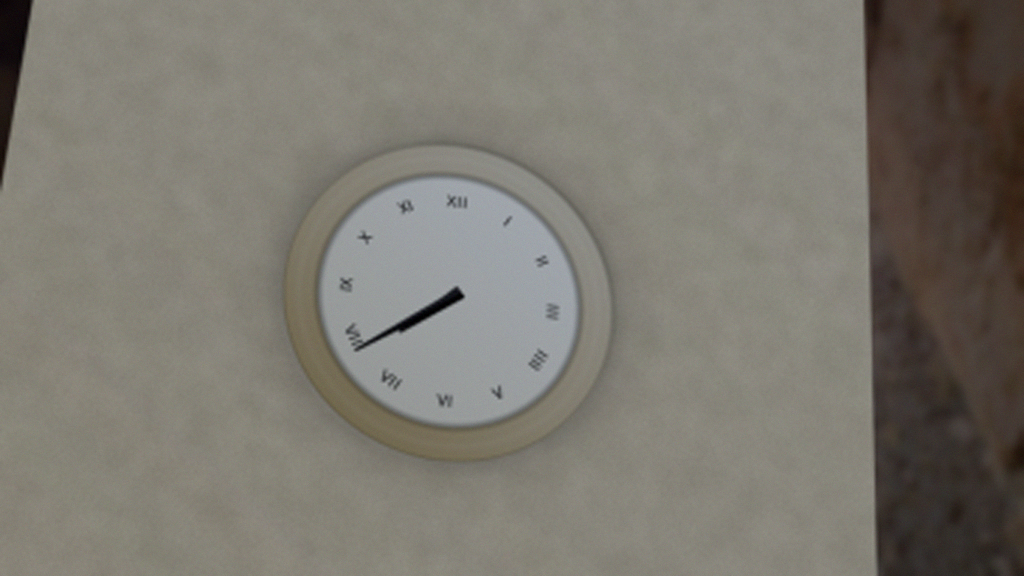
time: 7:39
